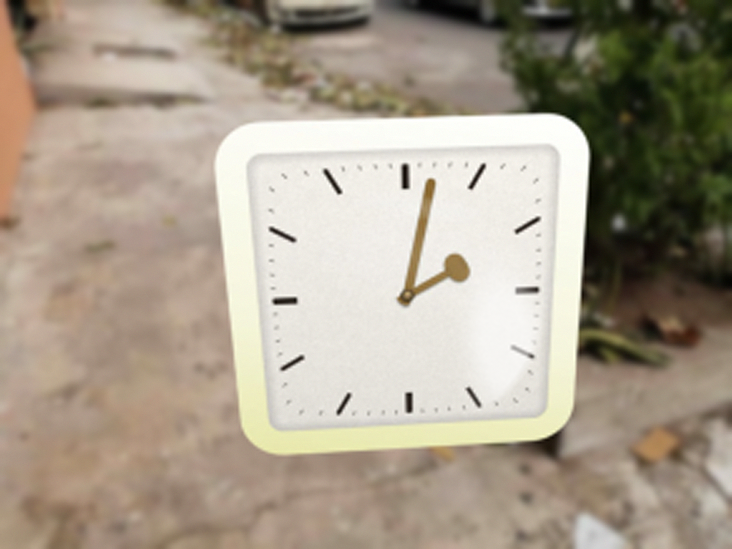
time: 2:02
